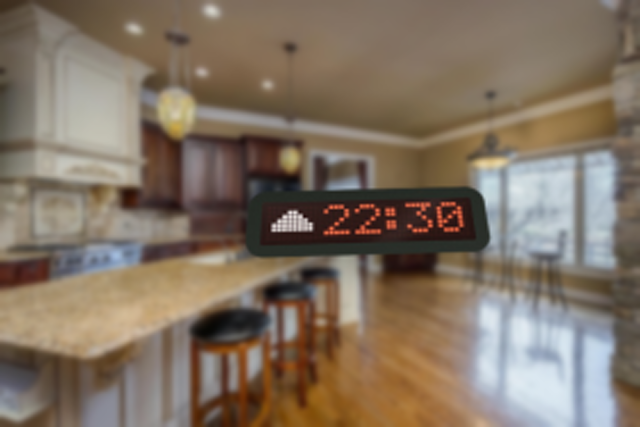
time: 22:30
